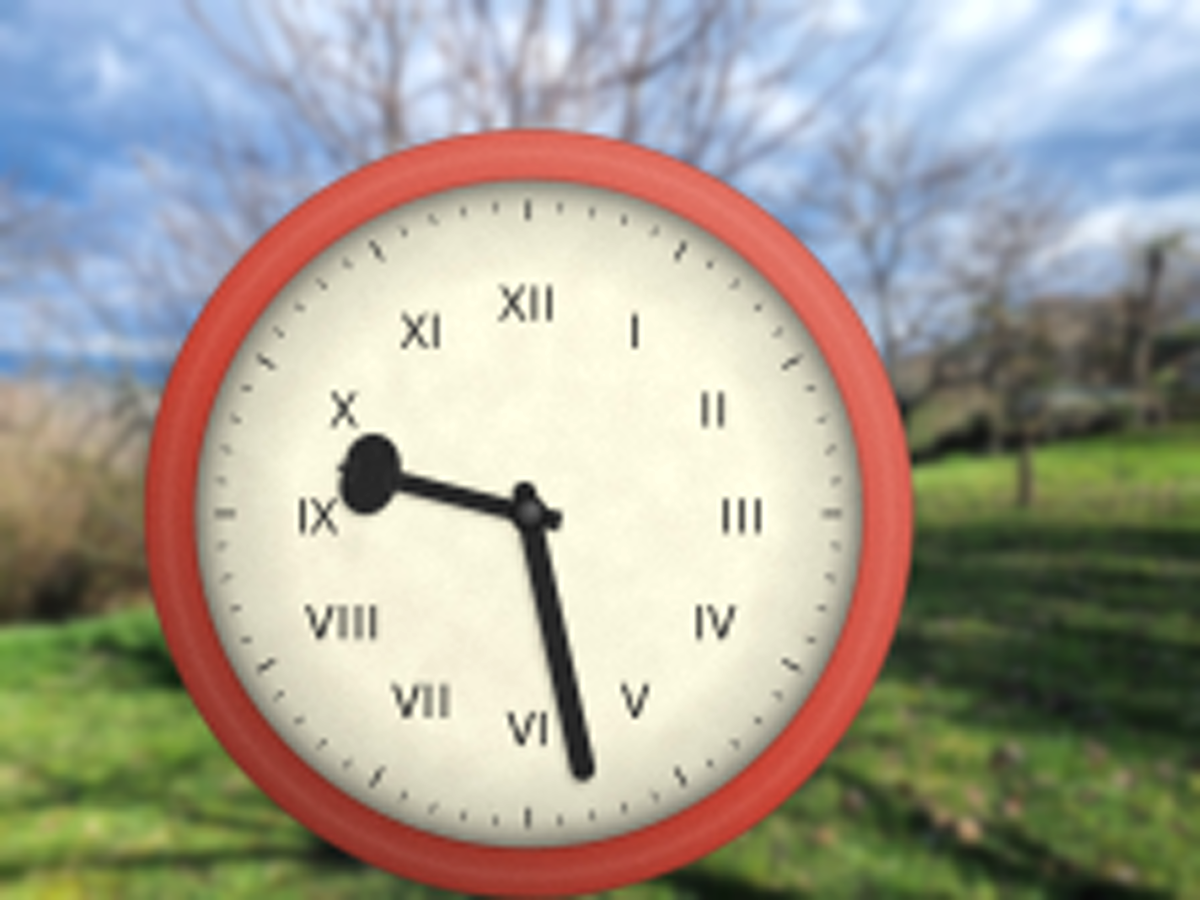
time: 9:28
